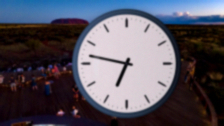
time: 6:47
